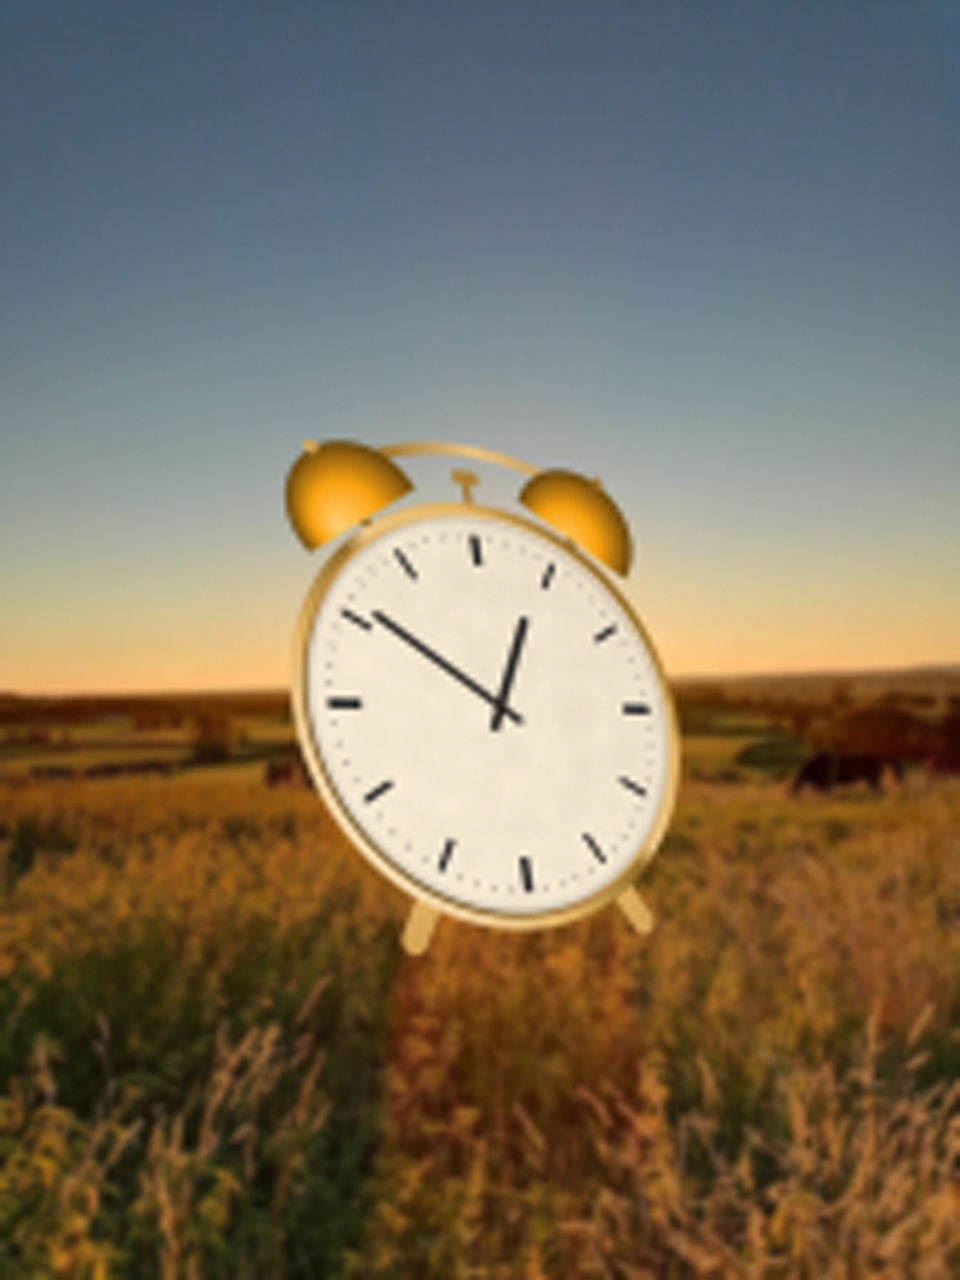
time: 12:51
